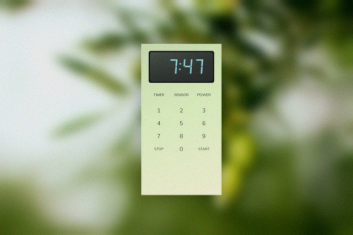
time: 7:47
